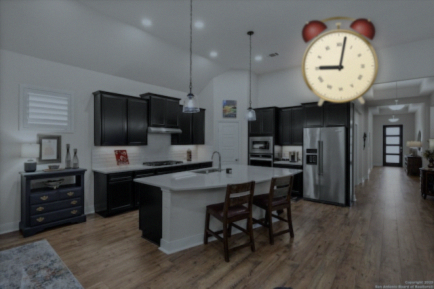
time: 9:02
